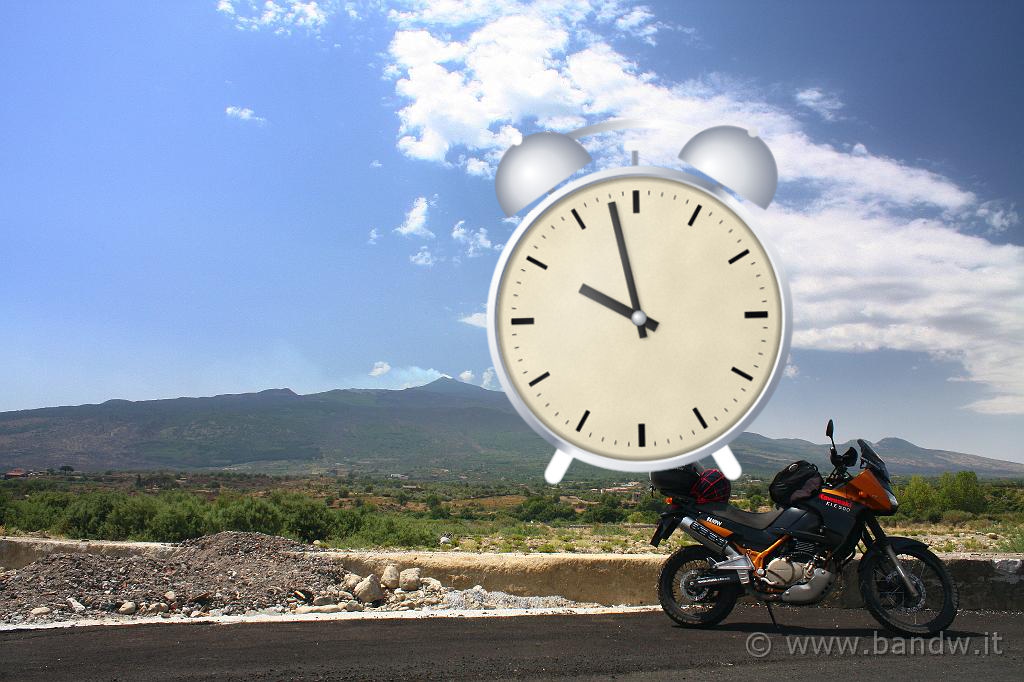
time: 9:58
